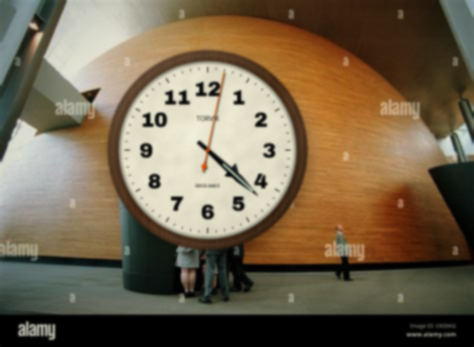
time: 4:22:02
